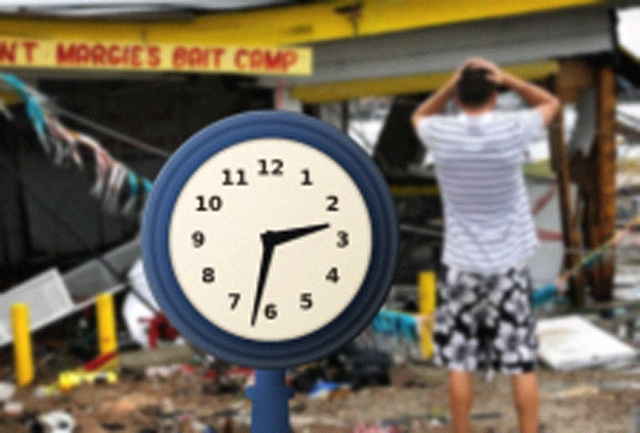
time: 2:32
